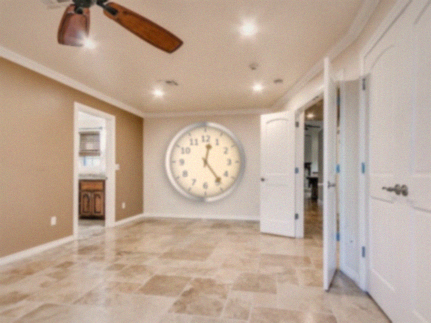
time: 12:24
